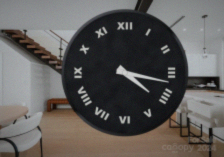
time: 4:17
